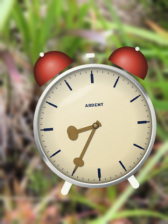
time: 8:35
